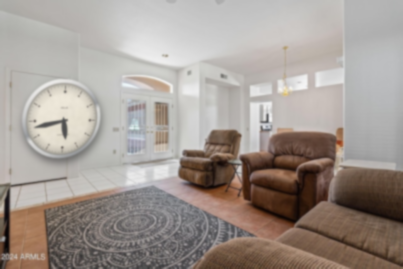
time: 5:43
